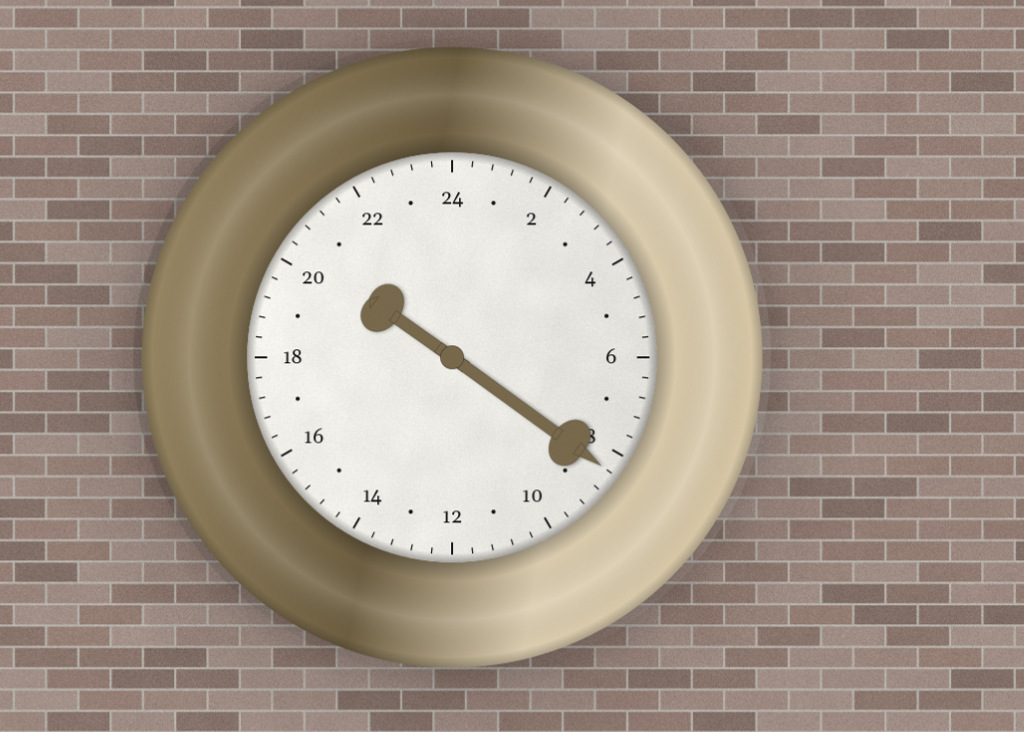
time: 20:21
